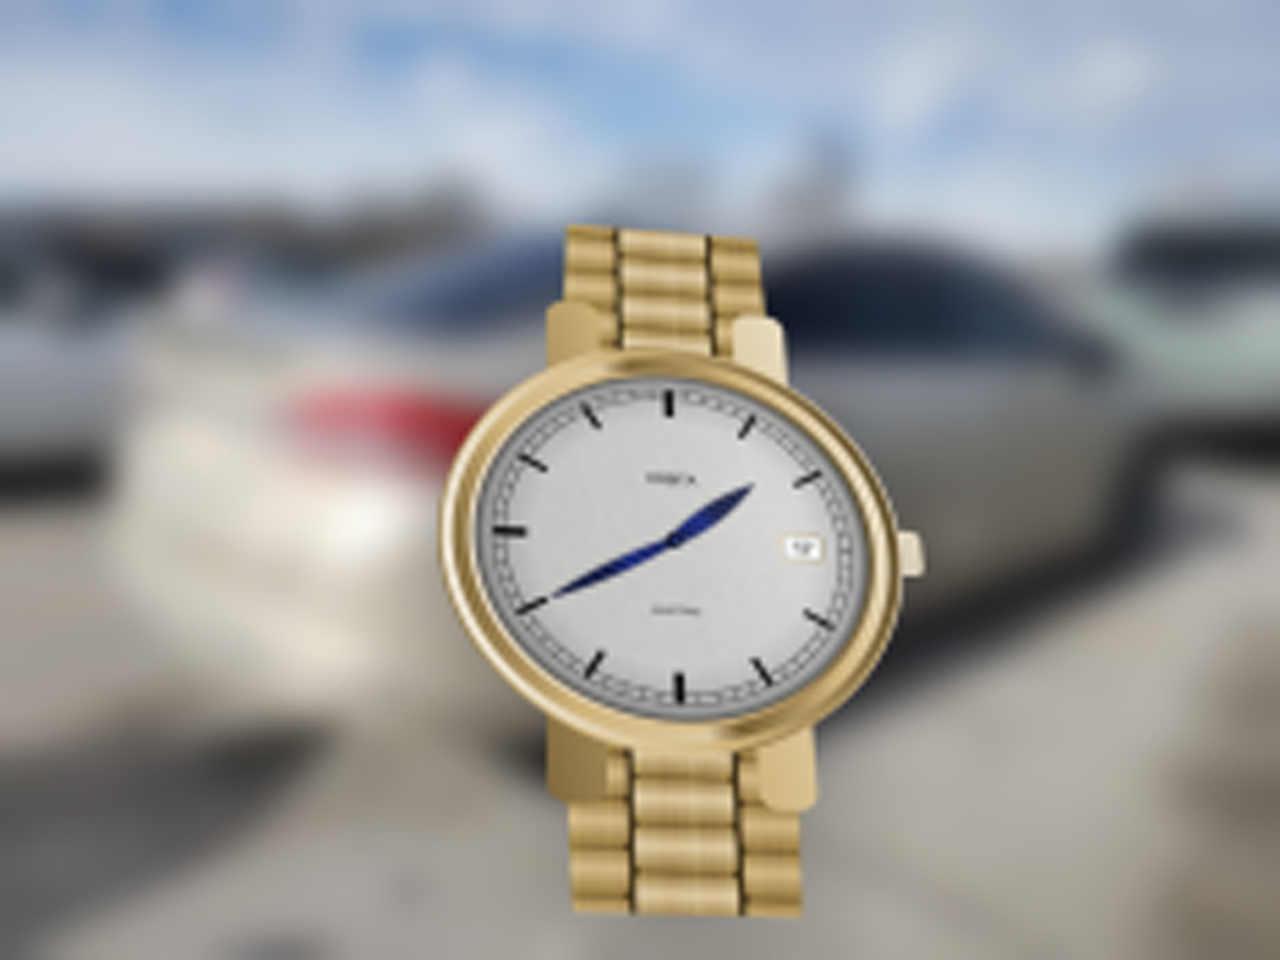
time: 1:40
